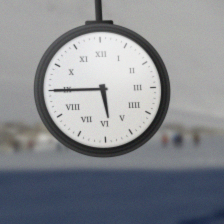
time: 5:45
